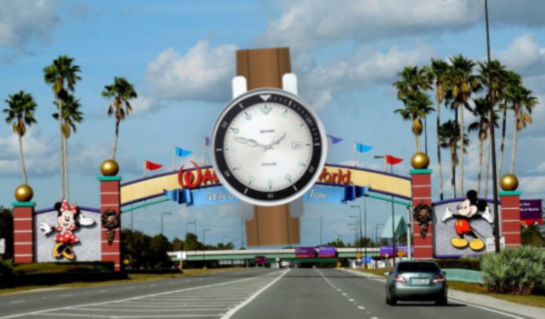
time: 1:48
